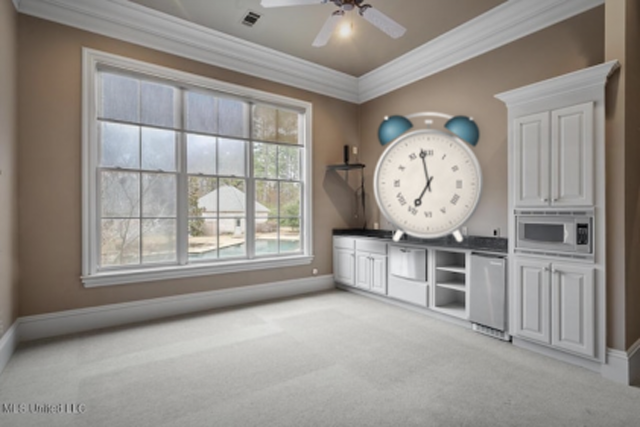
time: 6:58
